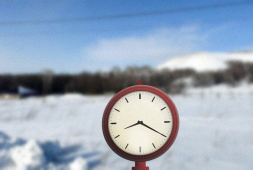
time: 8:20
